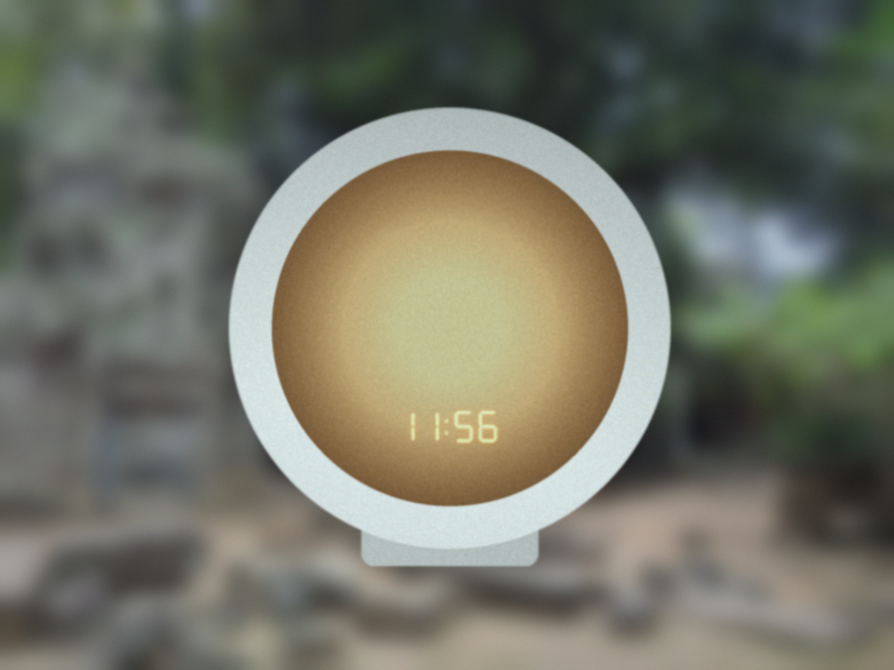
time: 11:56
